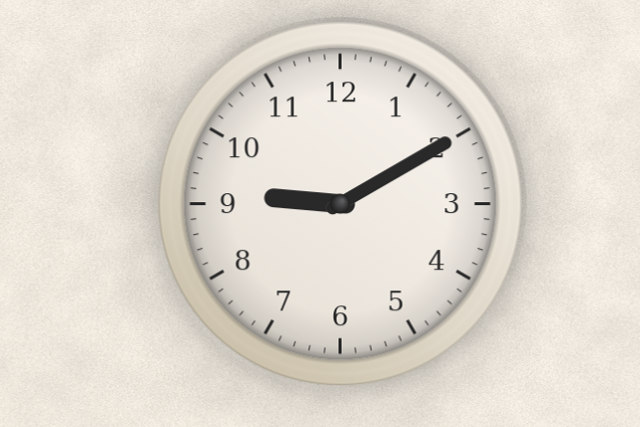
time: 9:10
